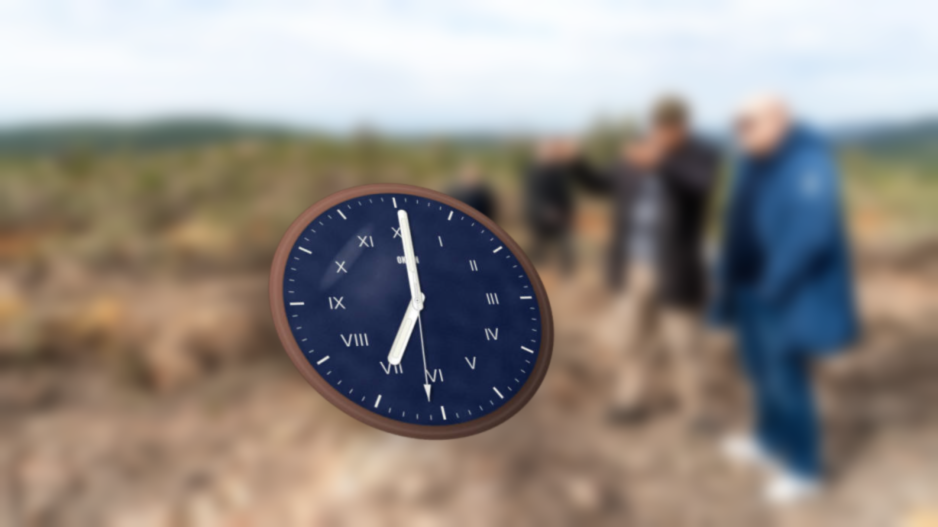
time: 7:00:31
